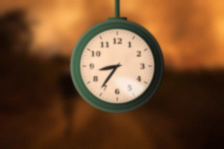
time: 8:36
